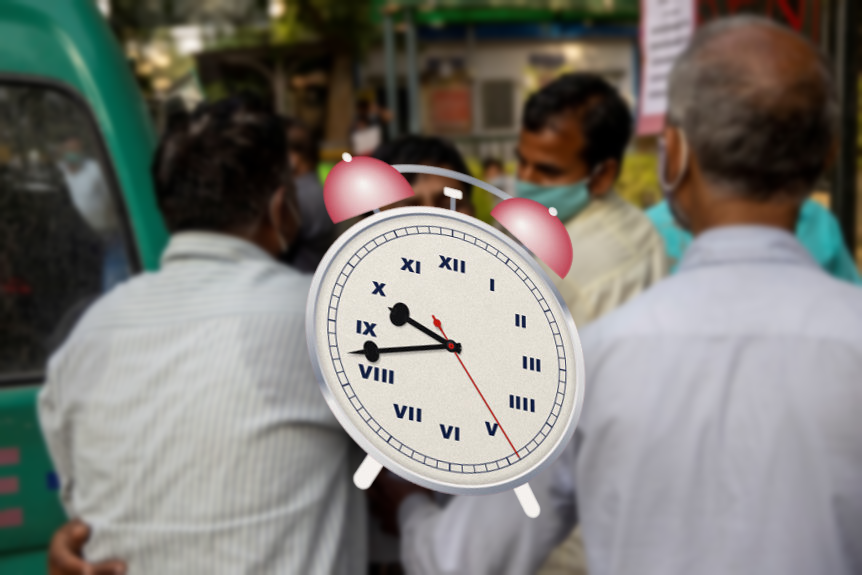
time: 9:42:24
